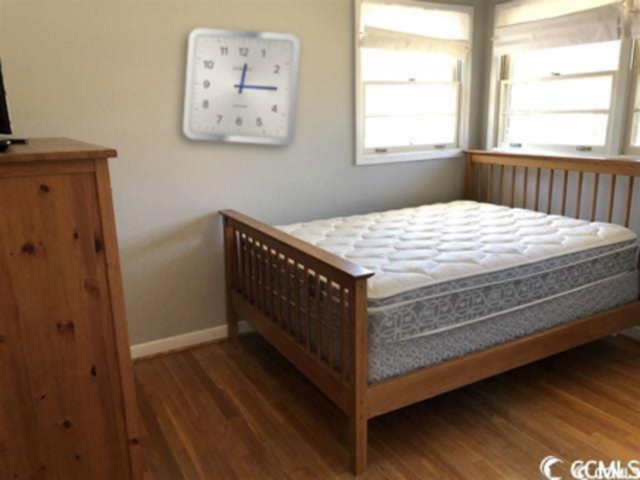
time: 12:15
